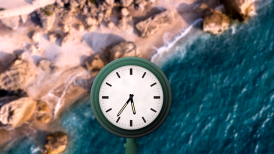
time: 5:36
